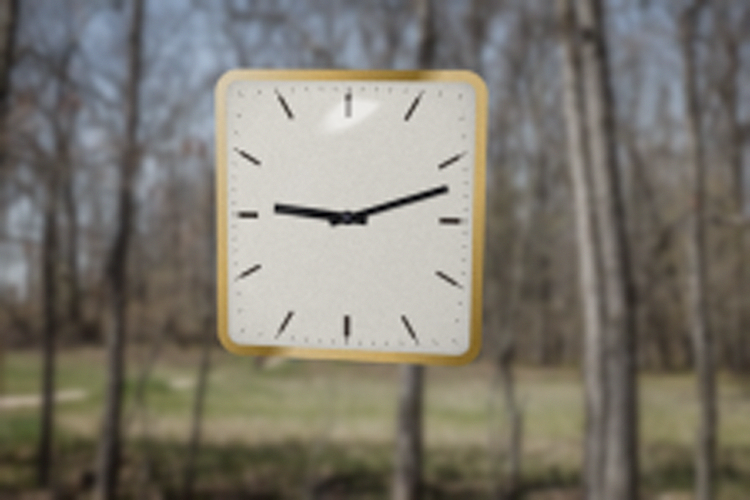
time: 9:12
